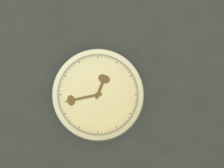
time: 12:43
